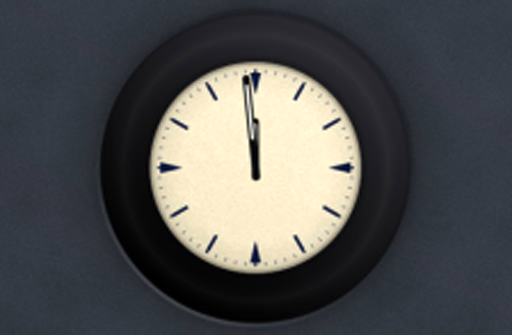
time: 11:59
